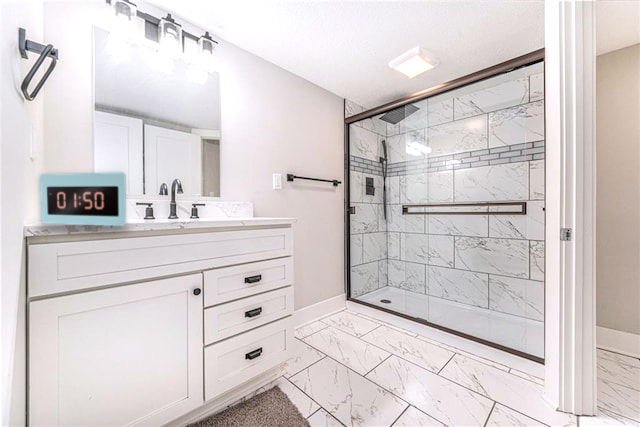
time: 1:50
